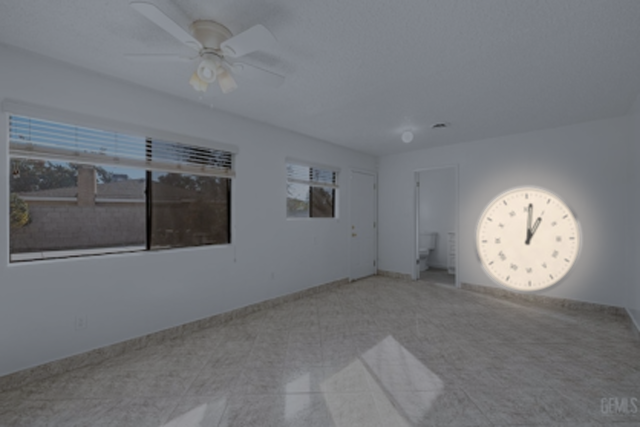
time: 1:01
